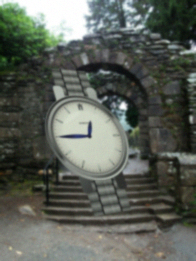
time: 12:45
